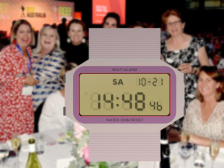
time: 14:48:46
